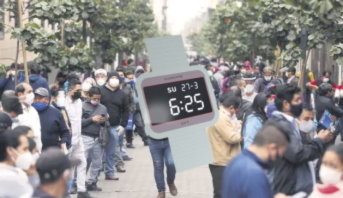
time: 6:25
